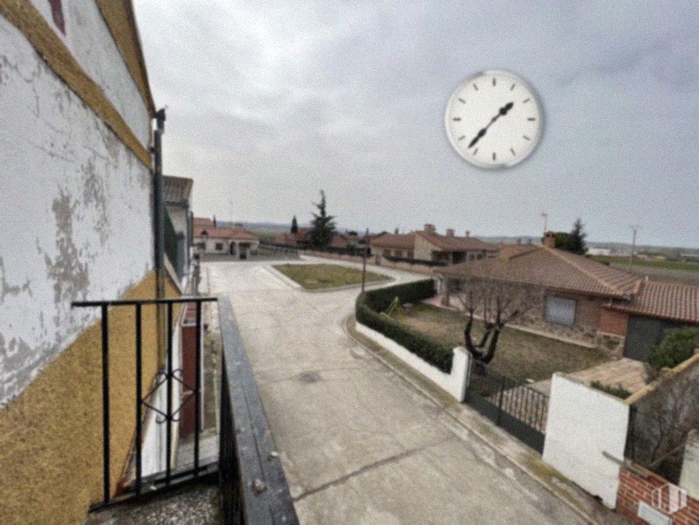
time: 1:37
